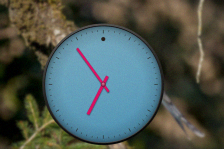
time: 6:54
